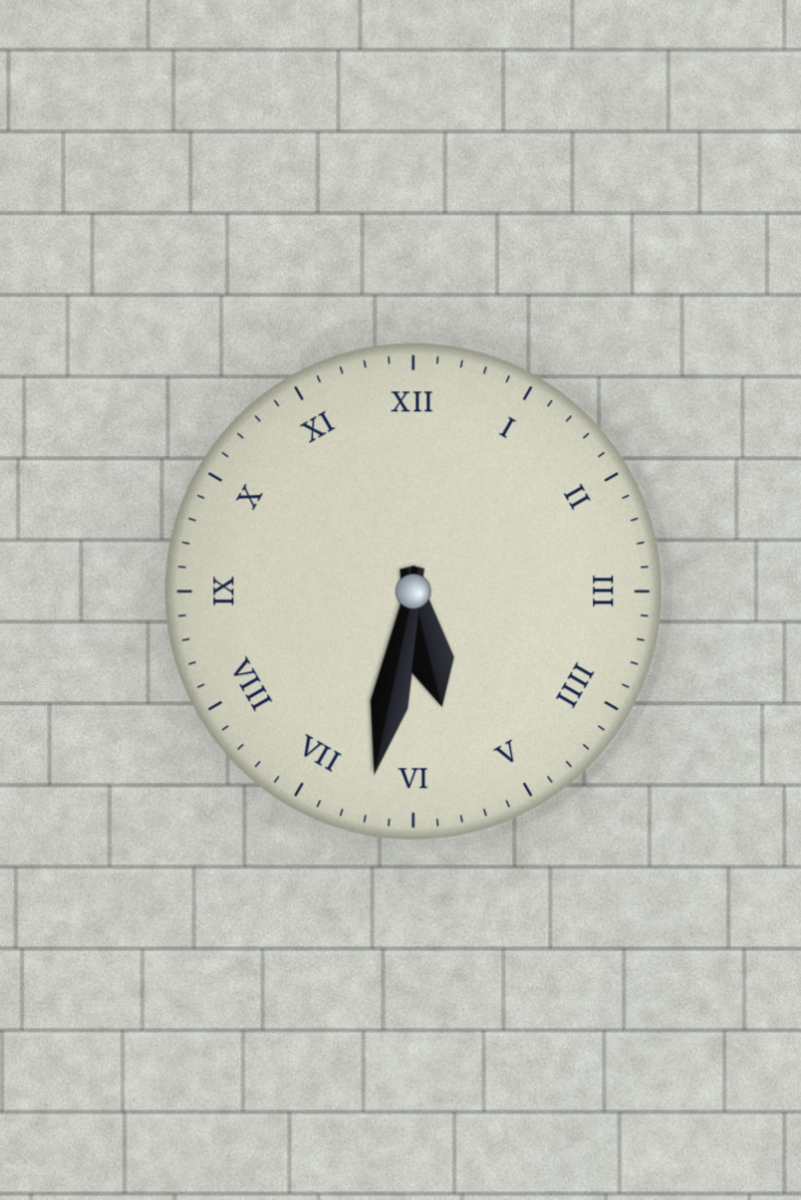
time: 5:32
